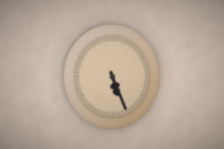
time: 5:26
